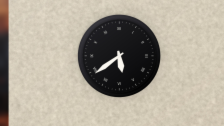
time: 5:39
